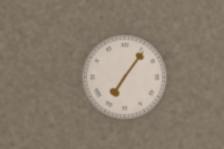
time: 7:06
